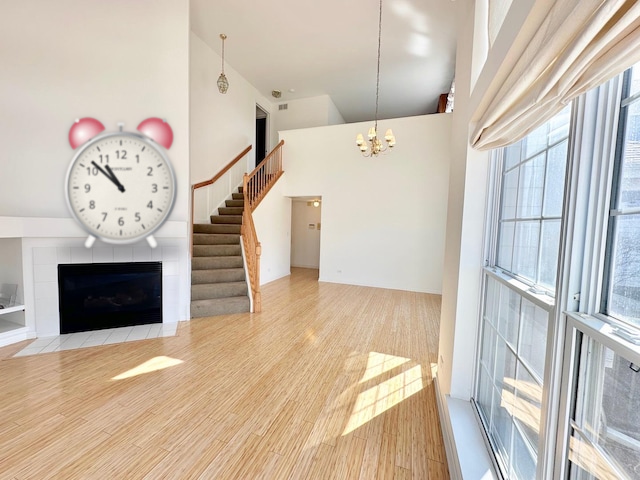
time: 10:52
